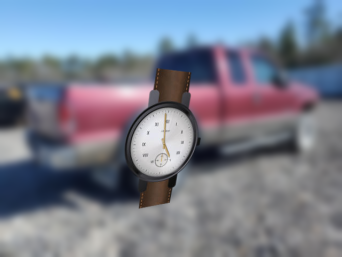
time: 4:59
